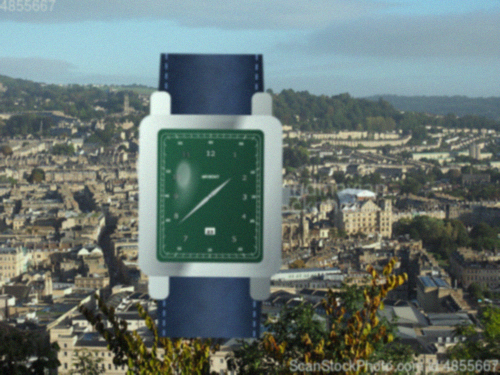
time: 1:38
